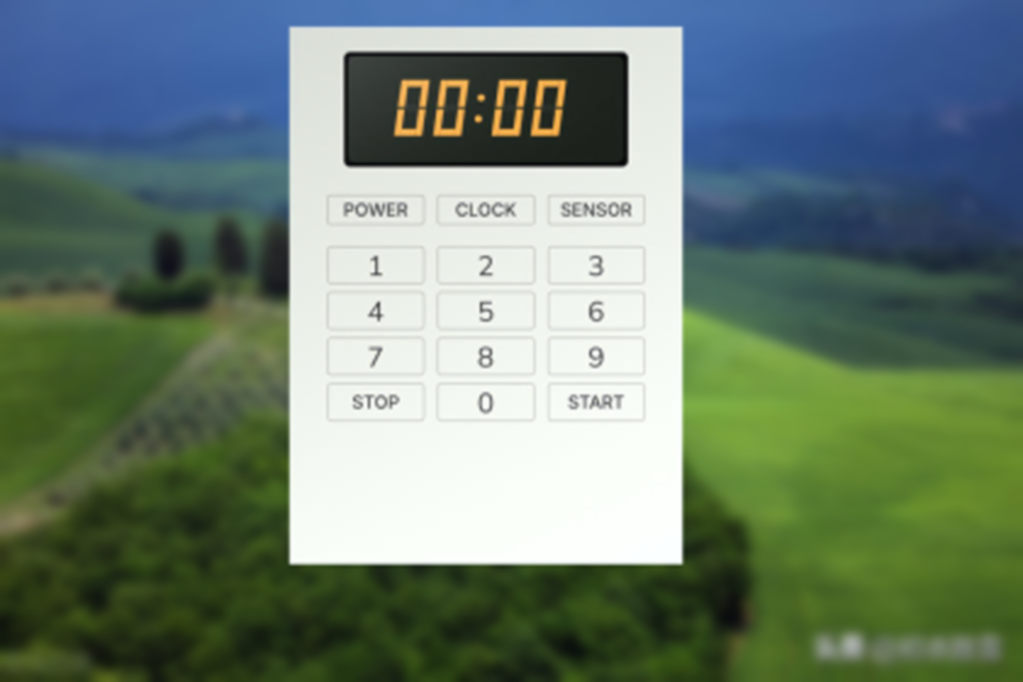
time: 0:00
